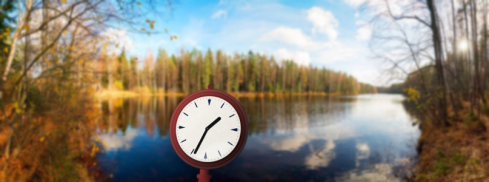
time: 1:34
